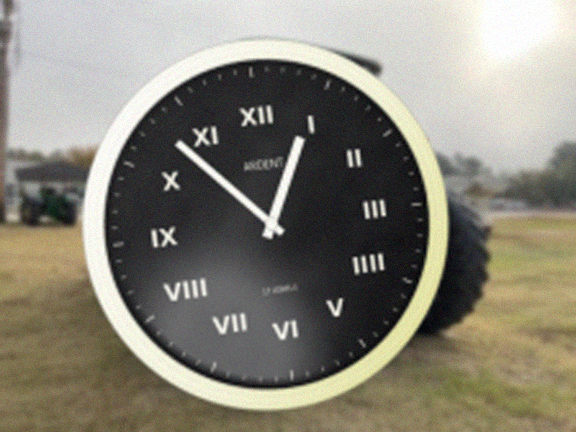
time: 12:53
